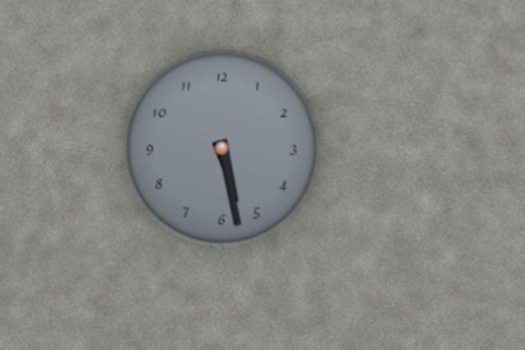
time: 5:28
